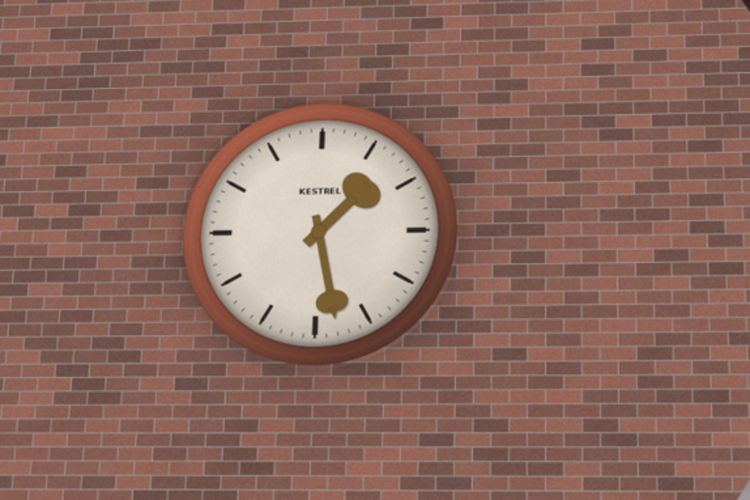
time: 1:28
